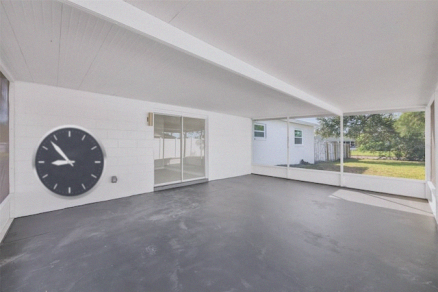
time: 8:53
